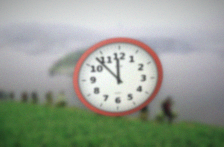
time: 11:53
